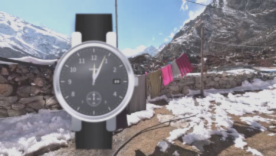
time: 12:04
